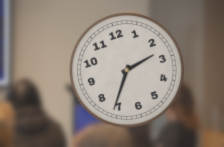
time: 2:36
